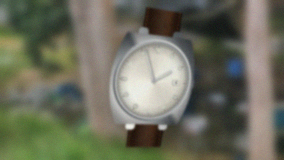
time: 1:56
